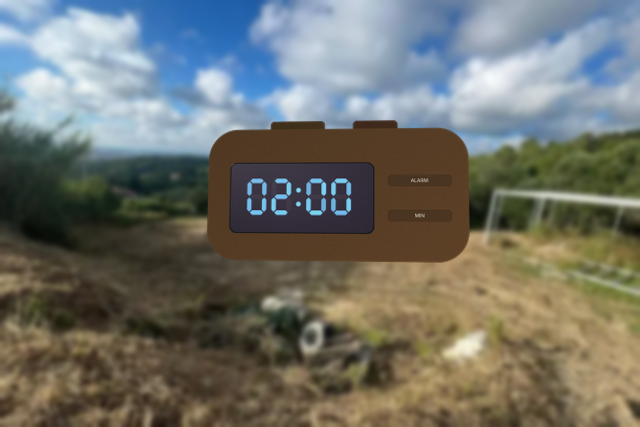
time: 2:00
